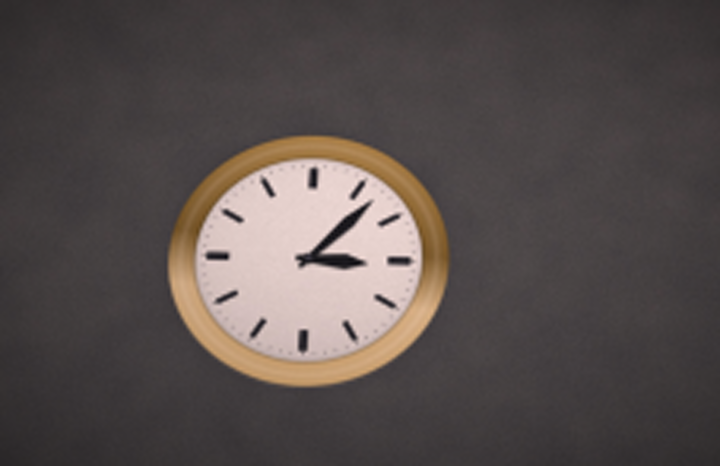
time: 3:07
